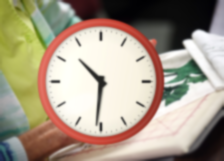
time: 10:31
